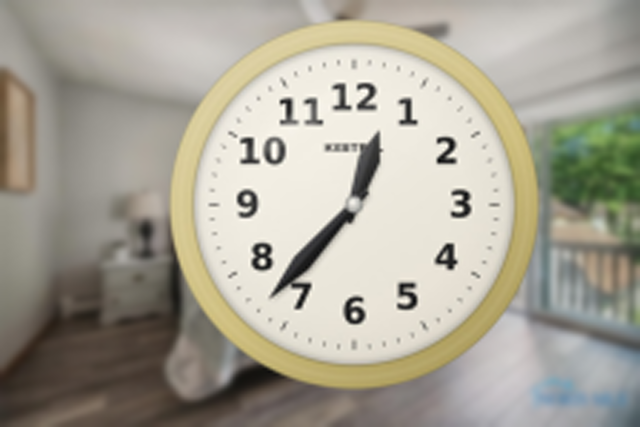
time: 12:37
